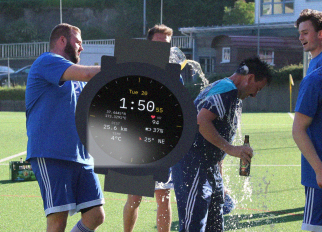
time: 1:50
